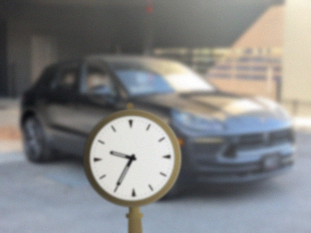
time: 9:35
